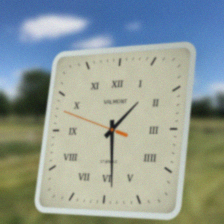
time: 1:28:48
